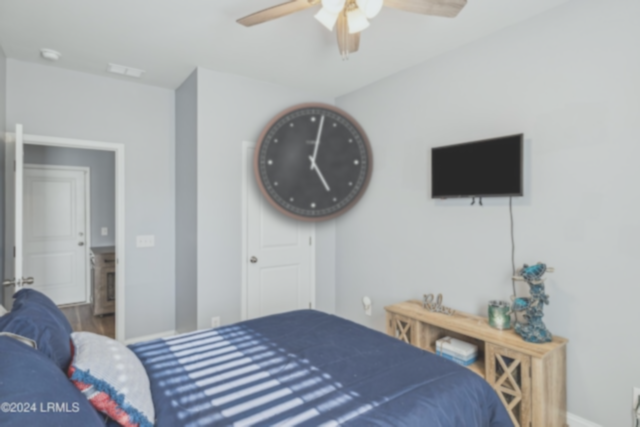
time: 5:02
